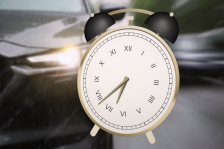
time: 6:38
